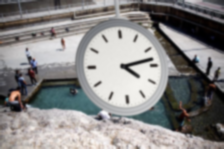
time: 4:13
